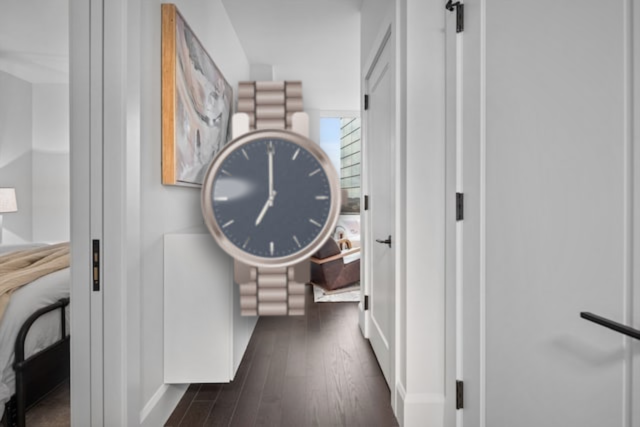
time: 7:00
